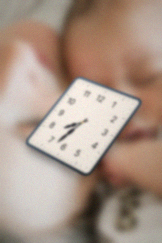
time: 7:33
